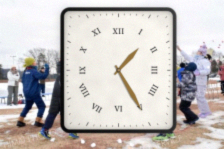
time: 1:25
